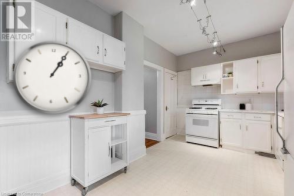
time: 1:05
